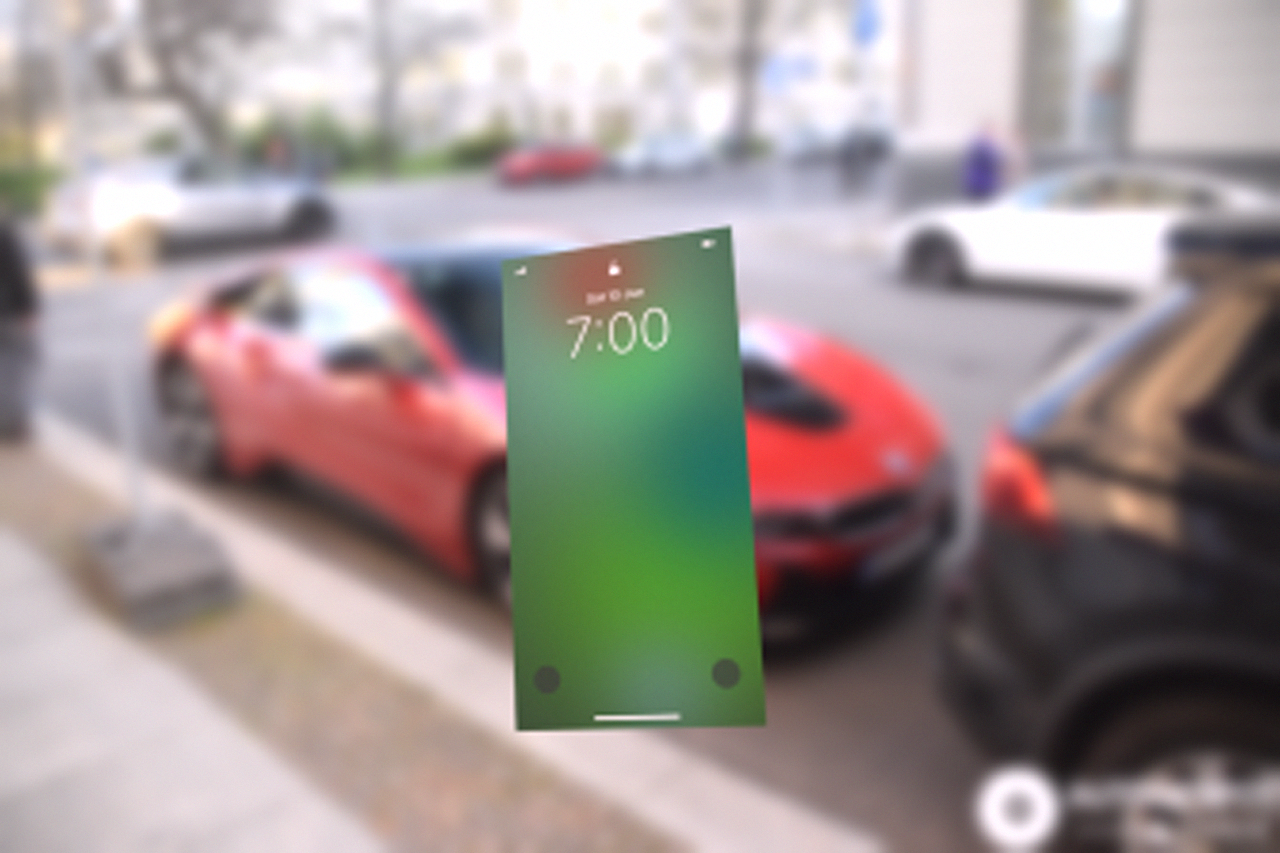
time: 7:00
